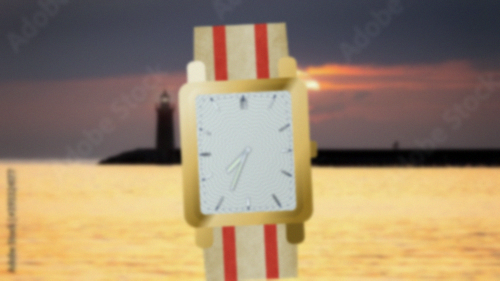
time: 7:34
